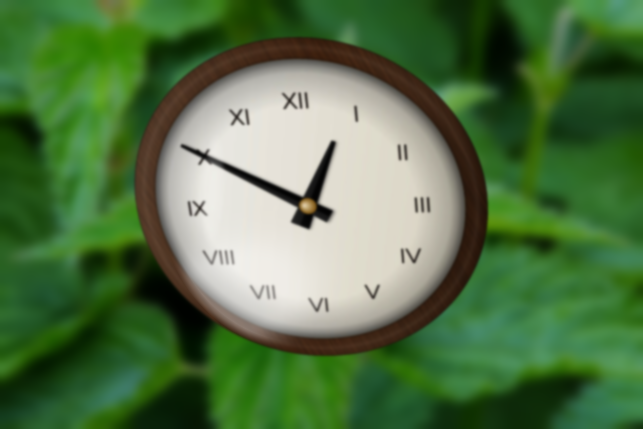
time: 12:50
